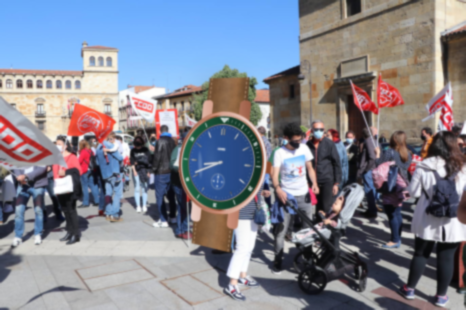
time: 8:41
